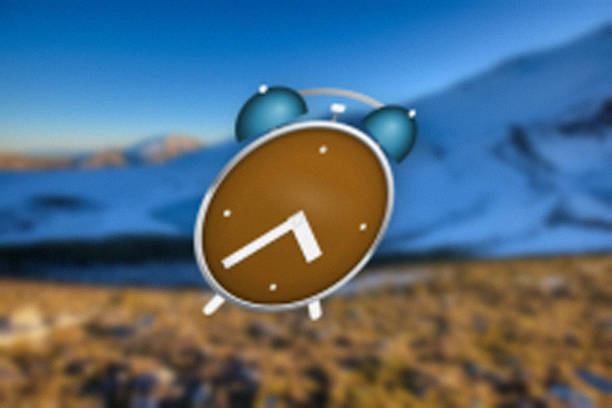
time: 4:38
